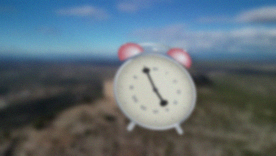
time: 4:56
